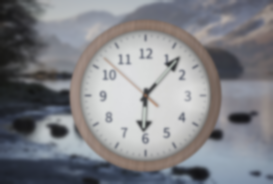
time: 6:06:52
